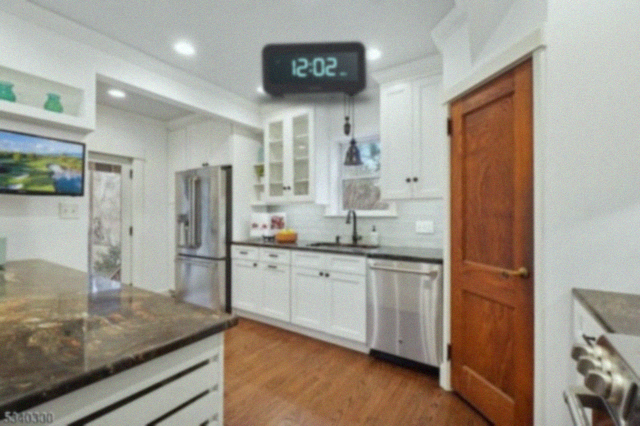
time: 12:02
